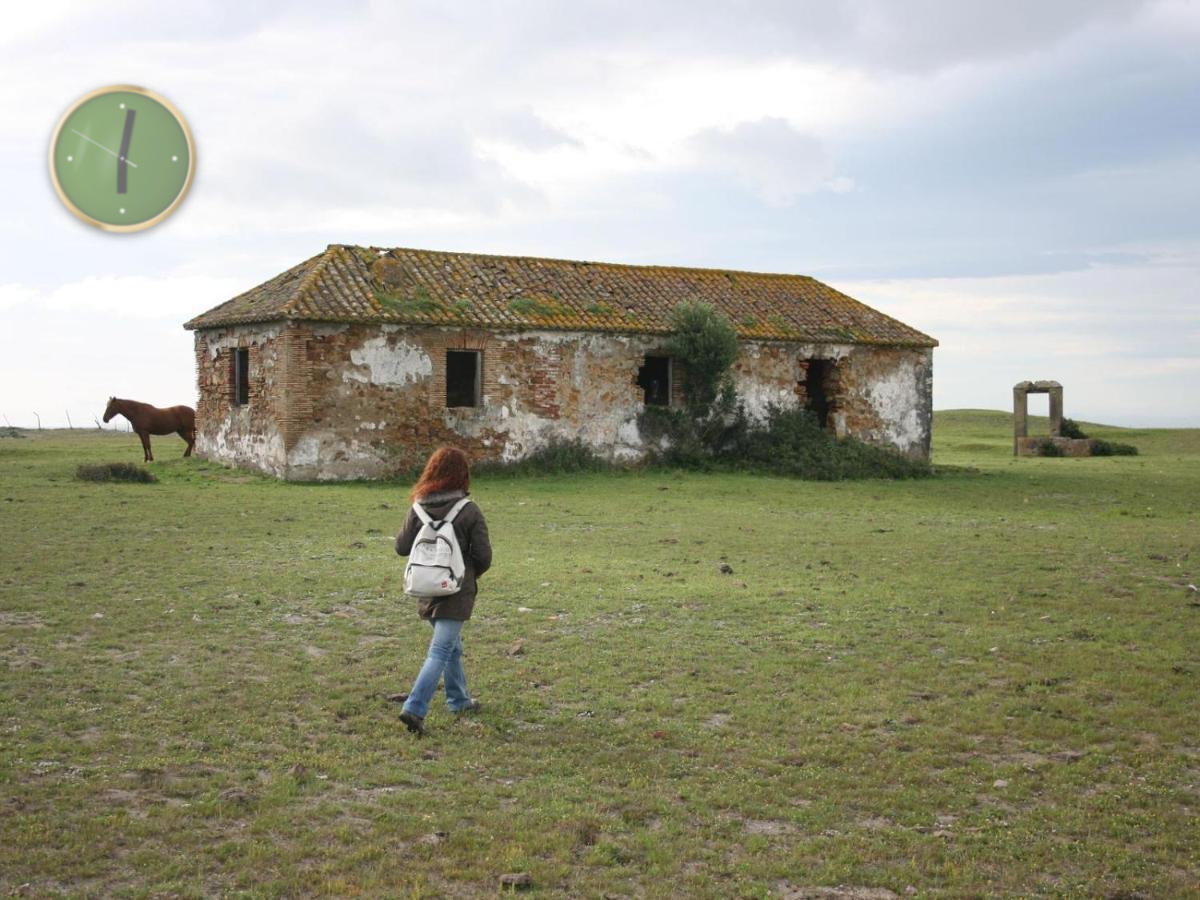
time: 6:01:50
